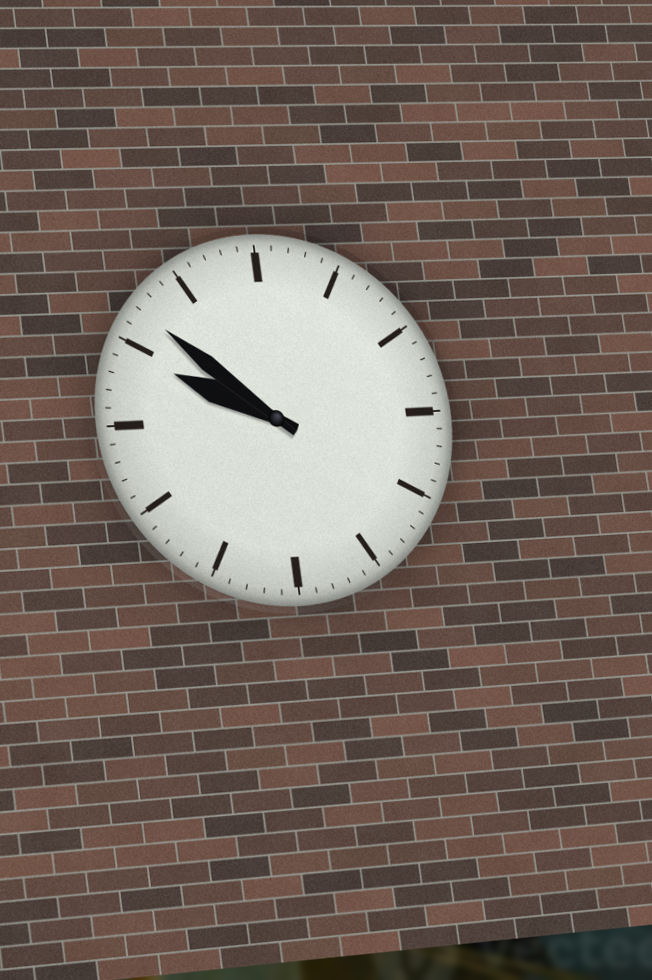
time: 9:52
